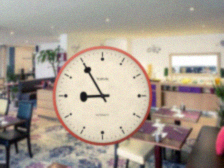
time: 8:55
